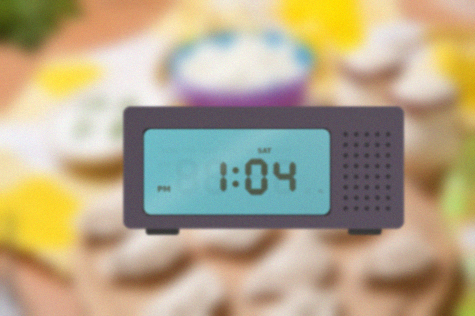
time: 1:04
